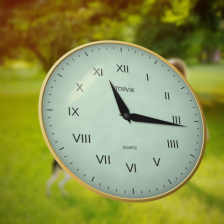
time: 11:16
